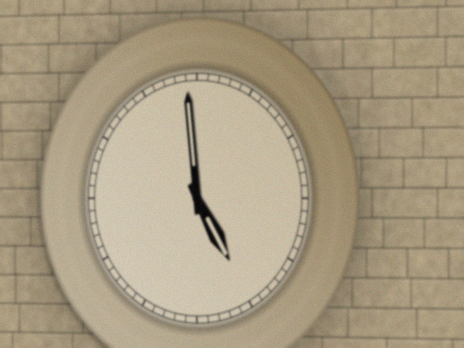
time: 4:59
